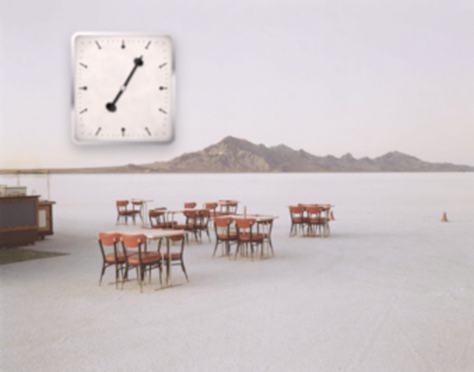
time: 7:05
